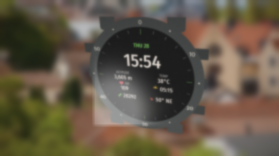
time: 15:54
